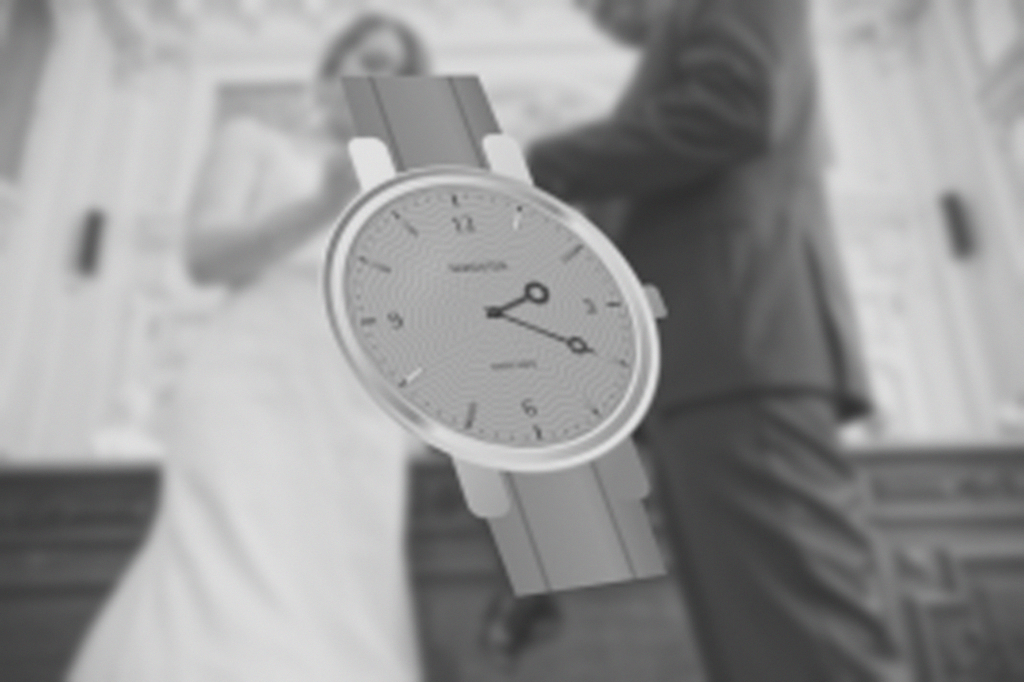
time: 2:20
